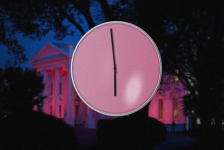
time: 5:59
